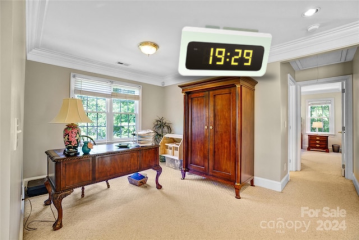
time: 19:29
